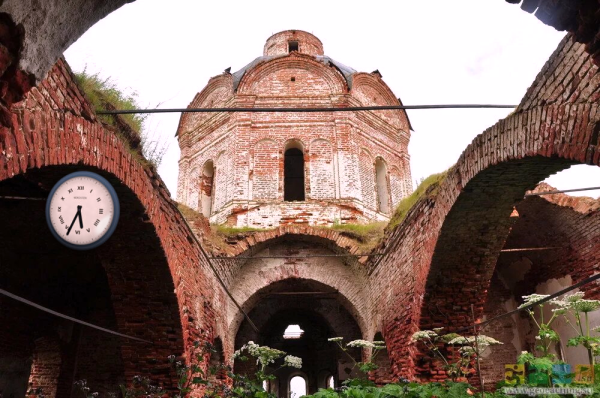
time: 5:34
